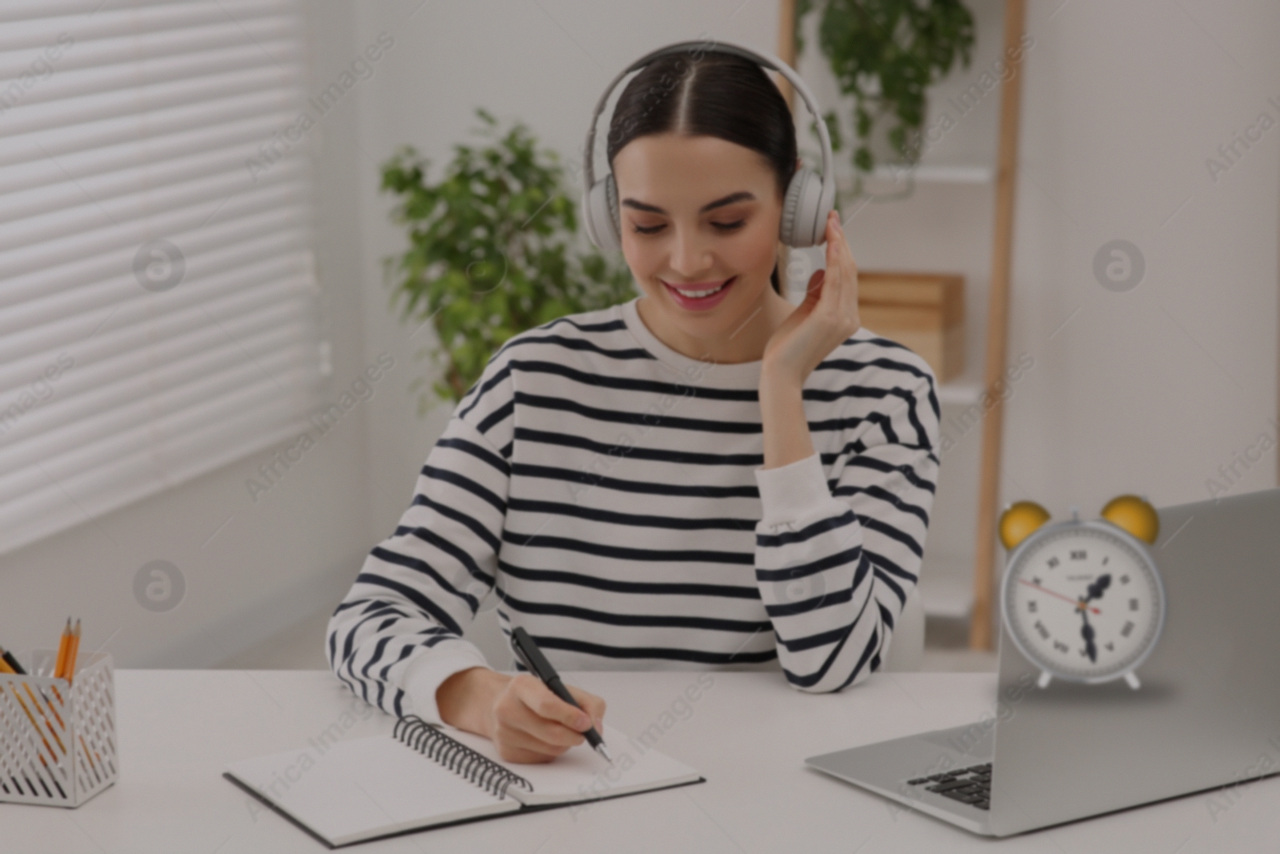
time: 1:28:49
